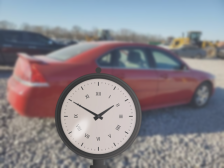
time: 1:50
